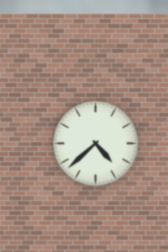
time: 4:38
